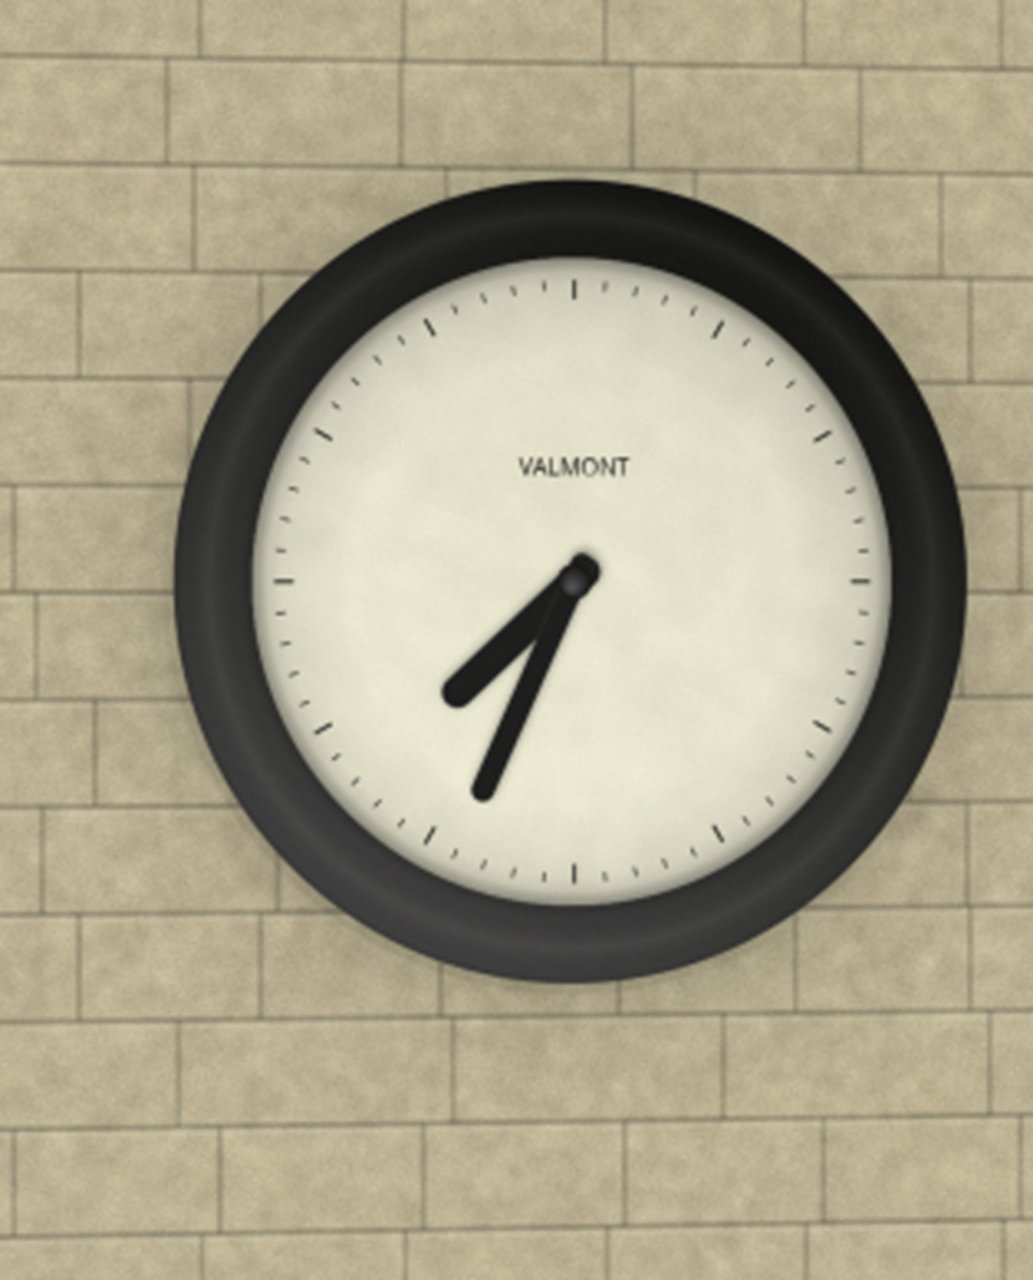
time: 7:34
